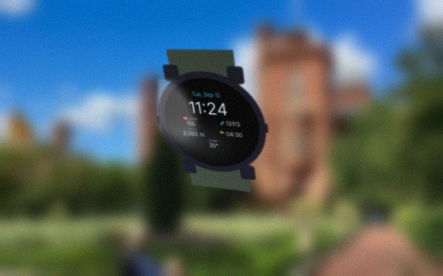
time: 11:24
